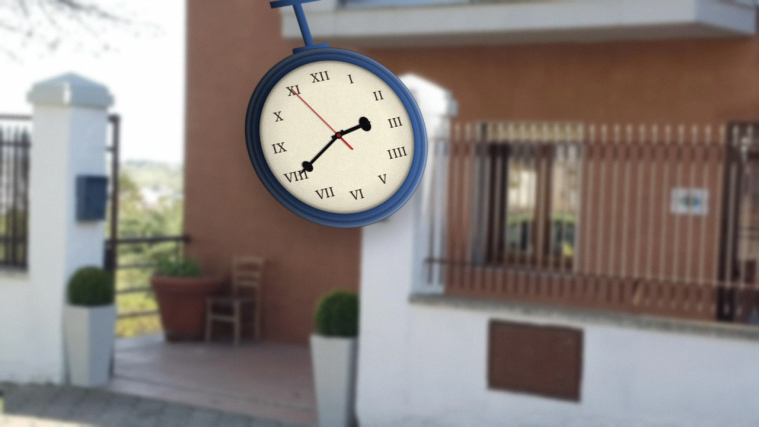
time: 2:39:55
